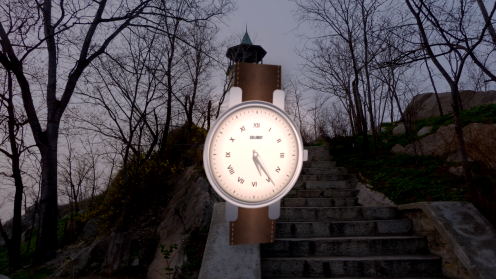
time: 5:24
